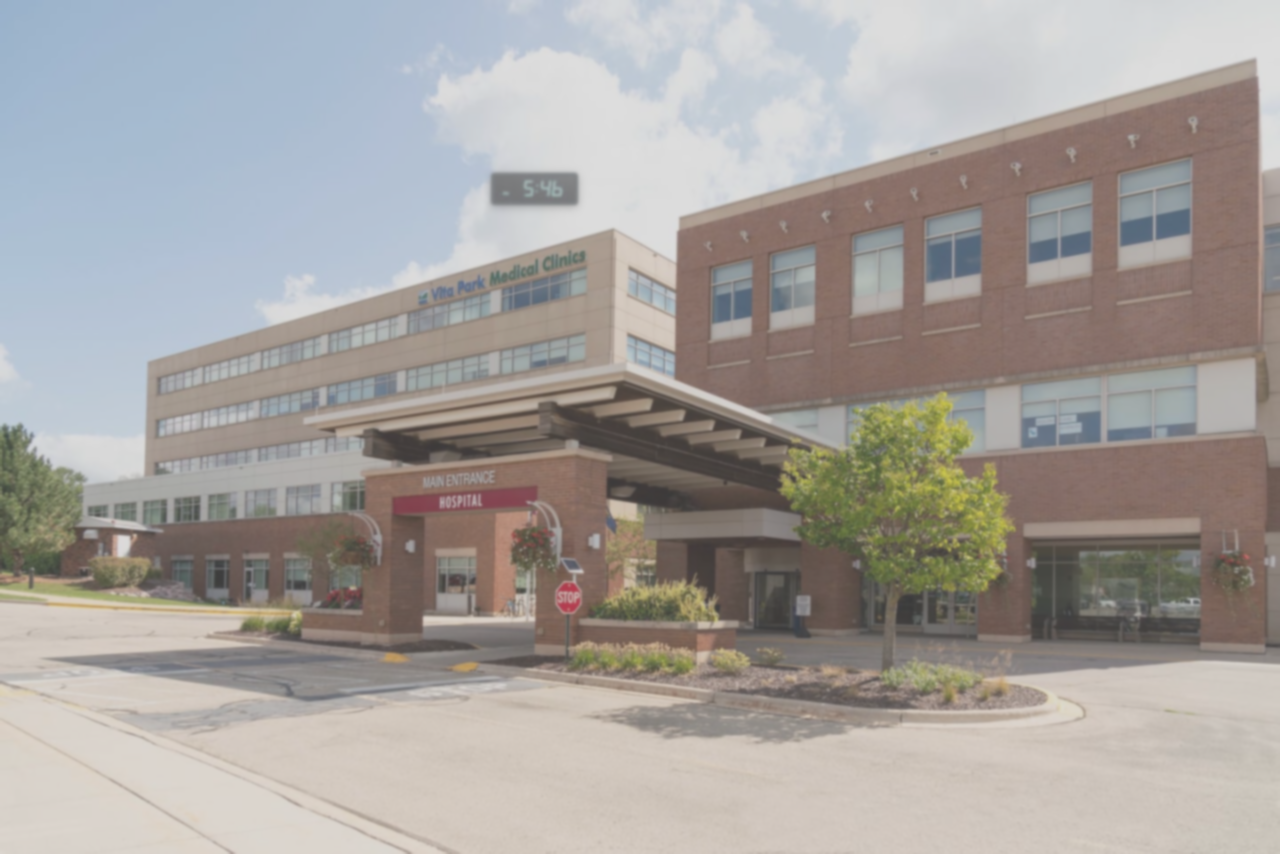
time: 5:46
